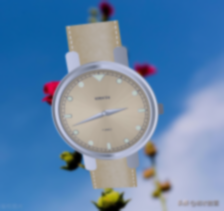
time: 2:42
